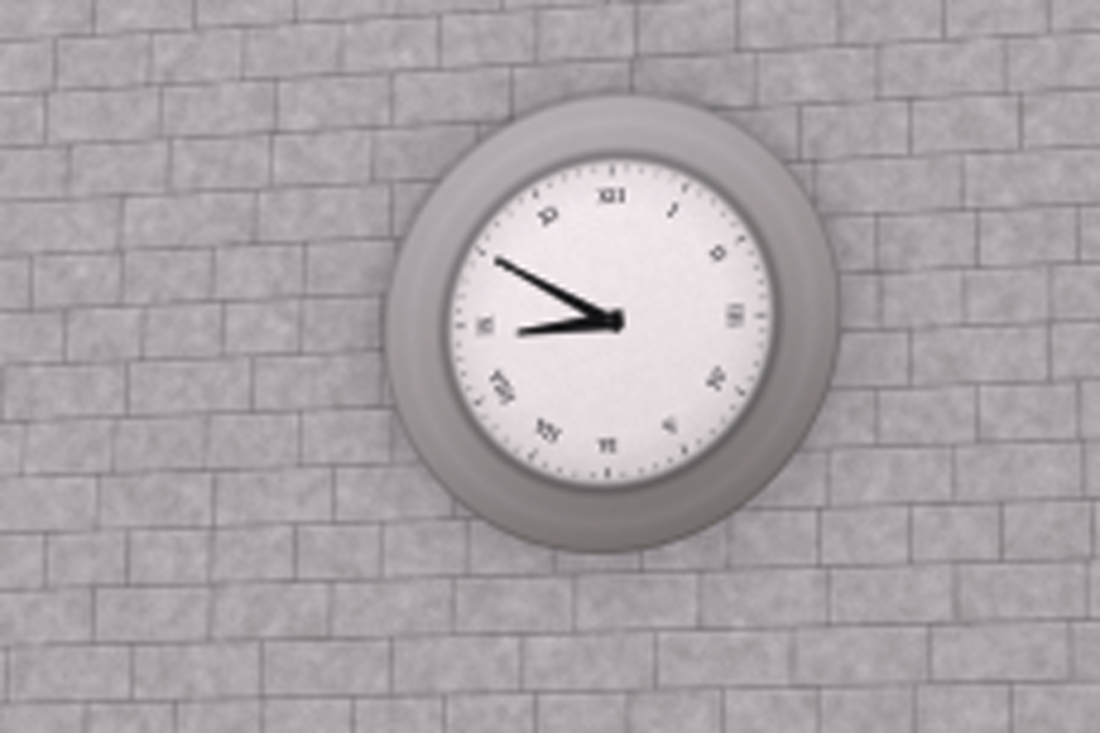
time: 8:50
